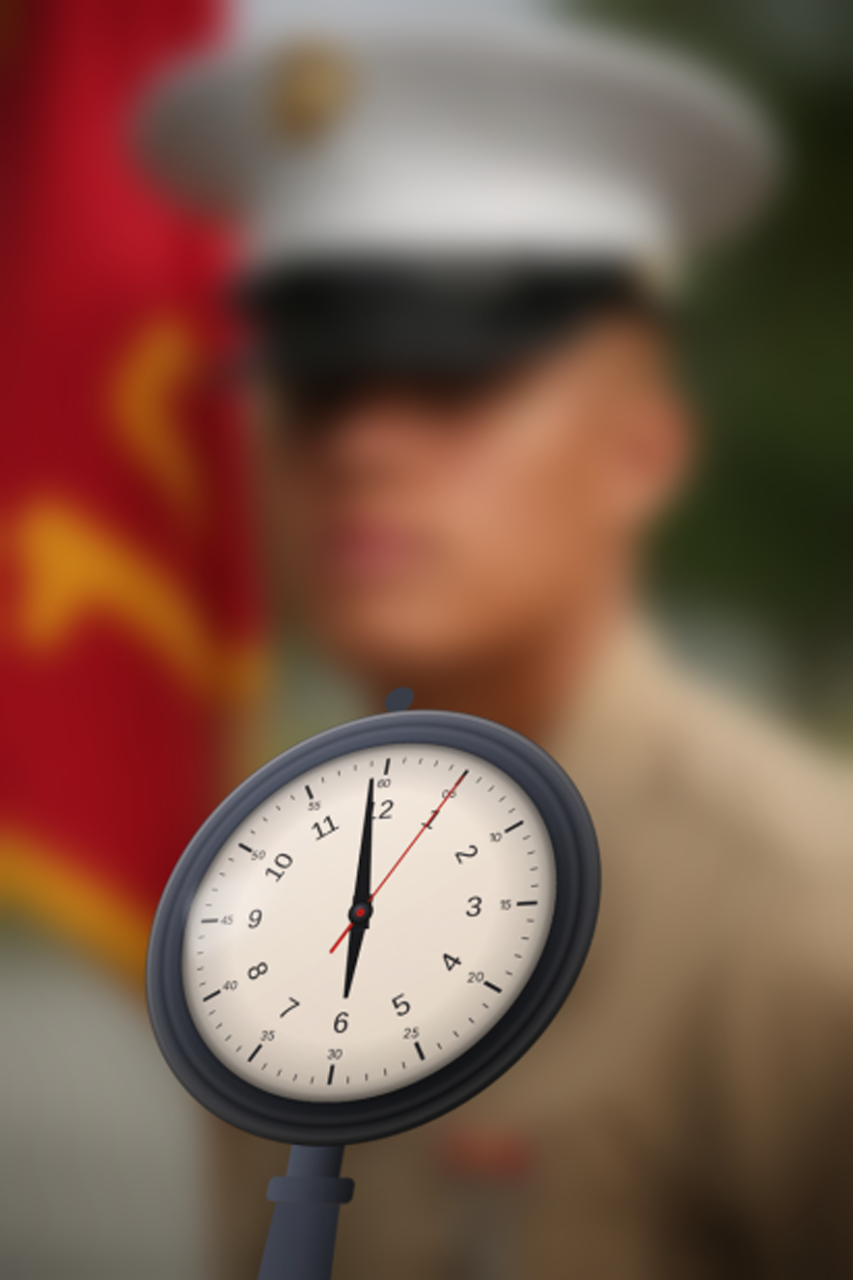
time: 5:59:05
